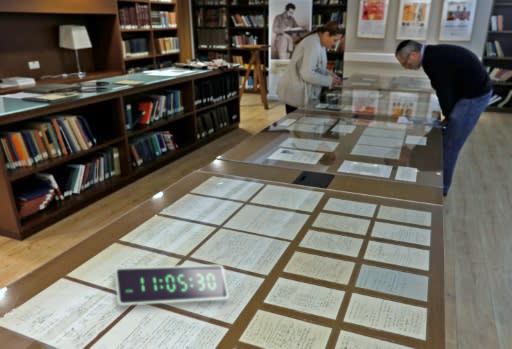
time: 11:05:30
